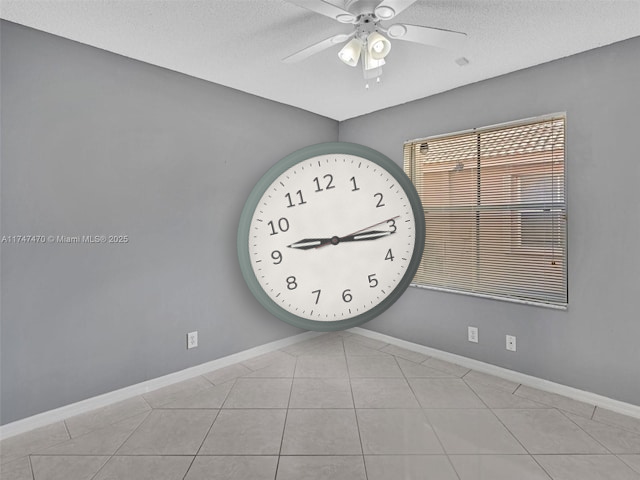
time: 9:16:14
